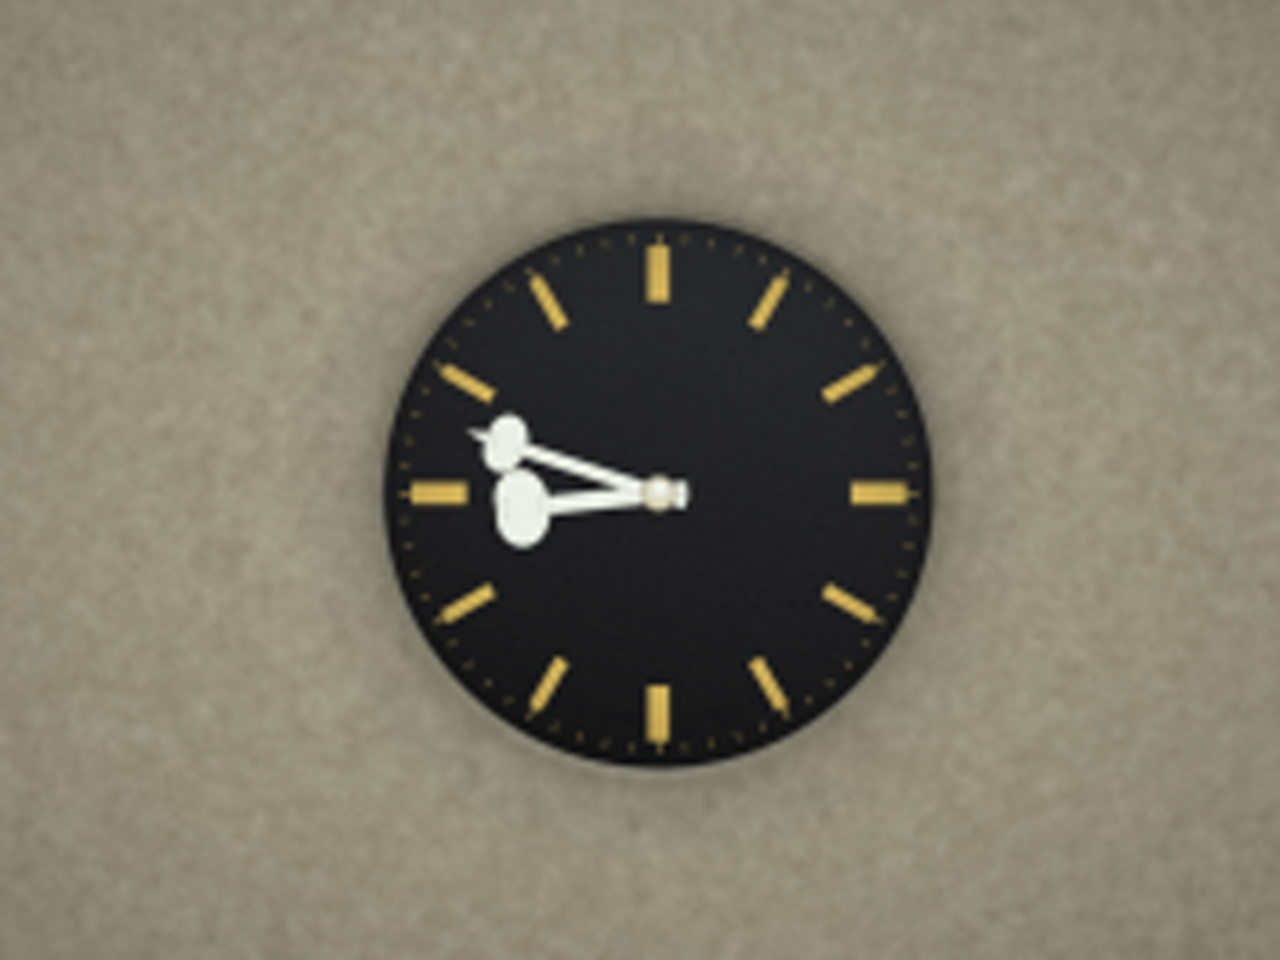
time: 8:48
